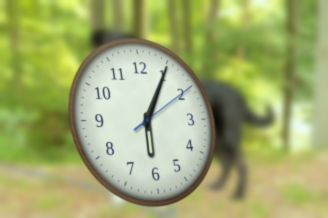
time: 6:05:10
